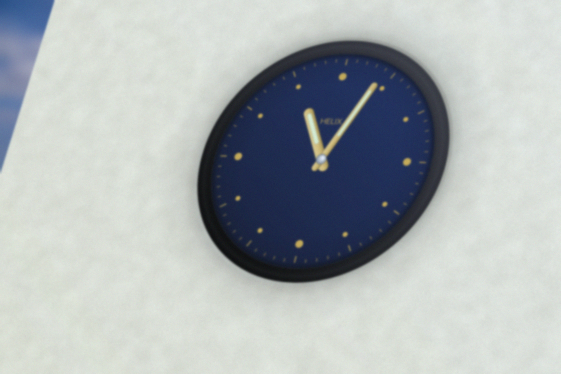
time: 11:04
